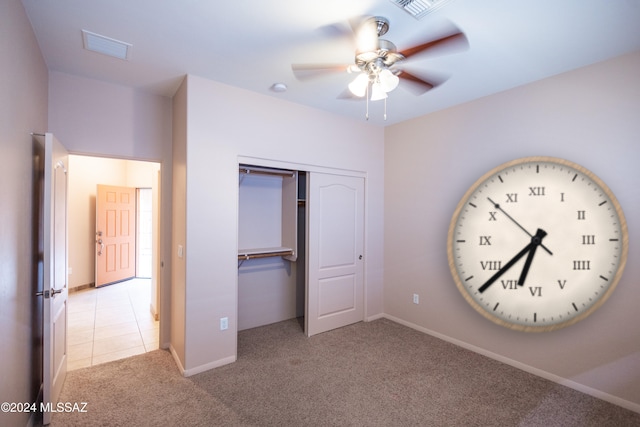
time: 6:37:52
